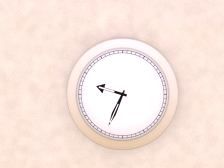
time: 9:34
